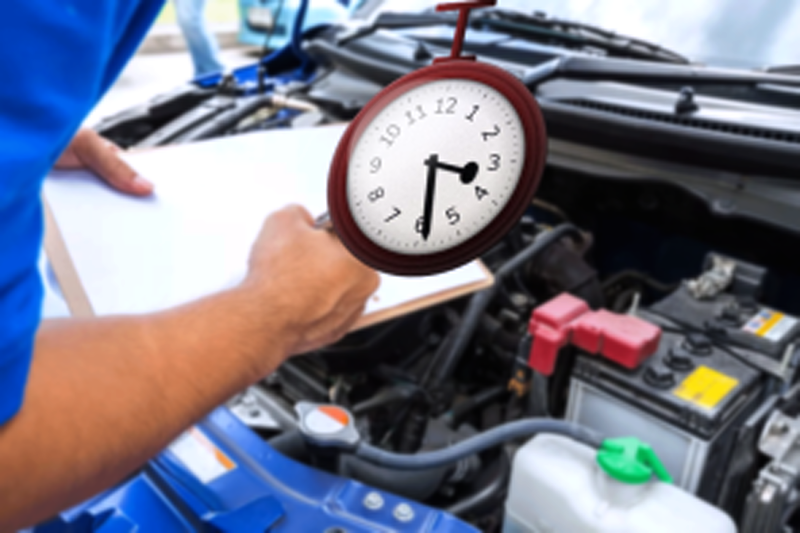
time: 3:29
